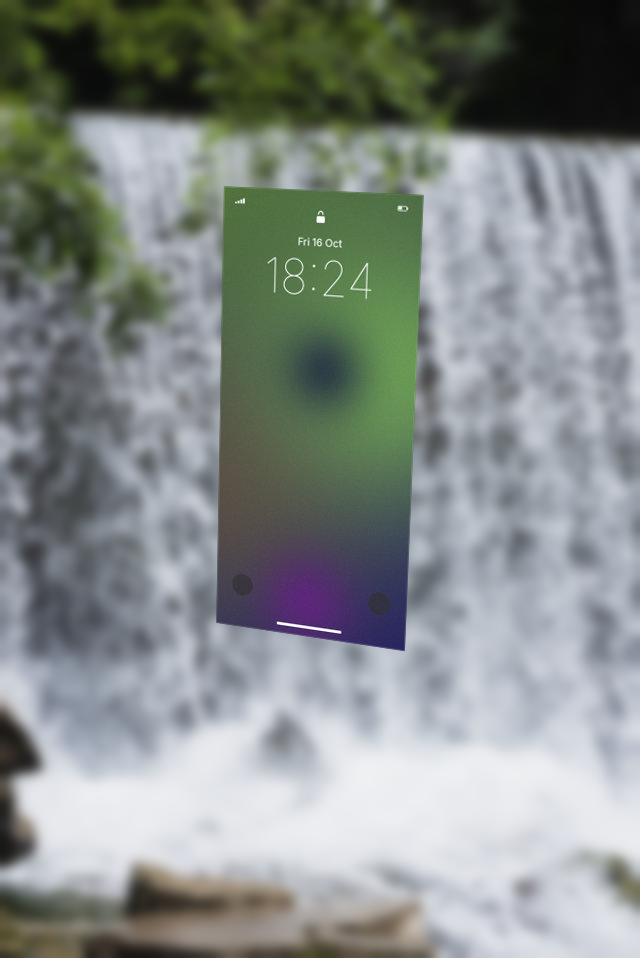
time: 18:24
